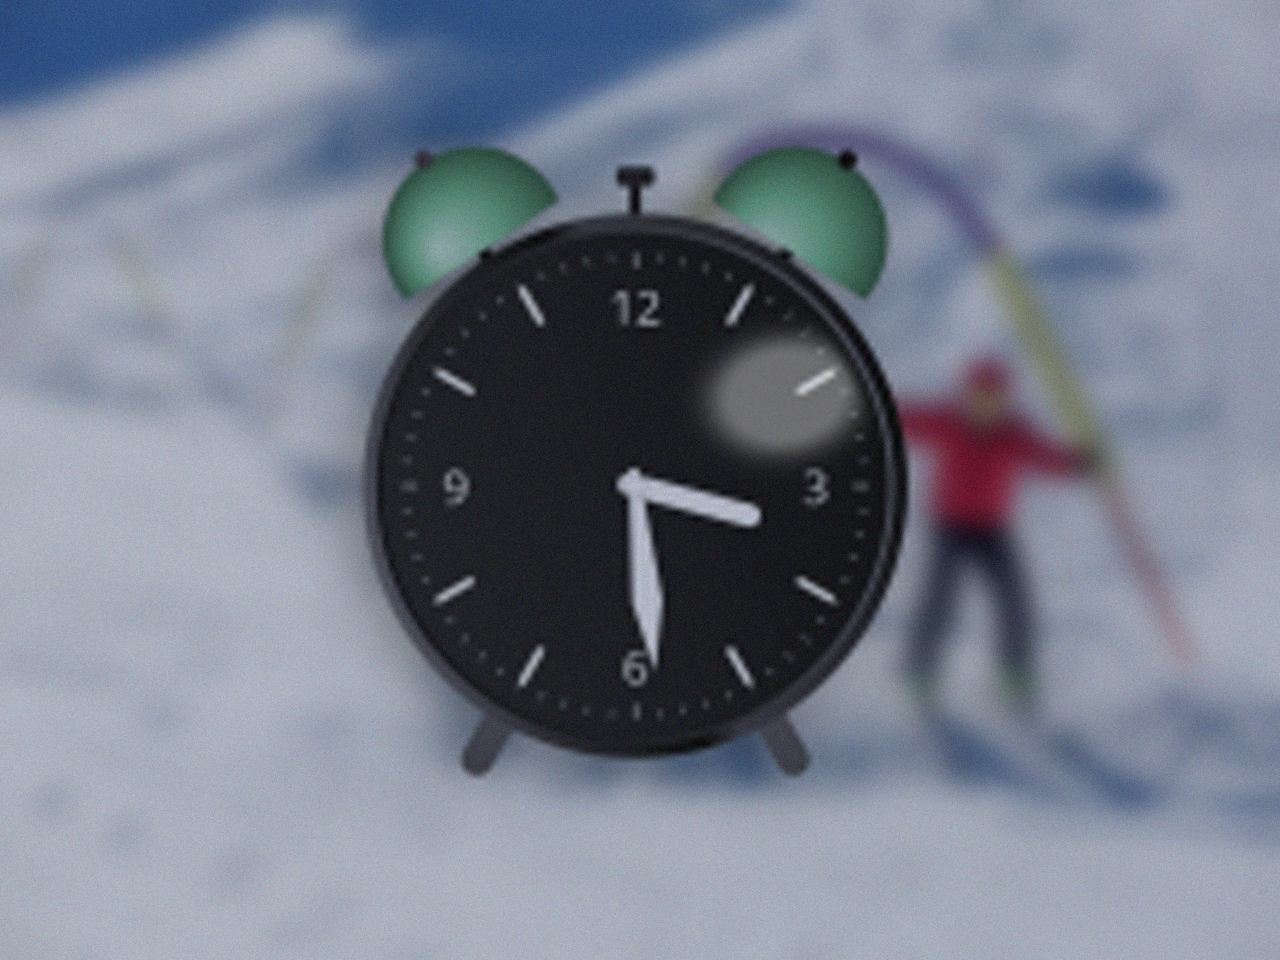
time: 3:29
